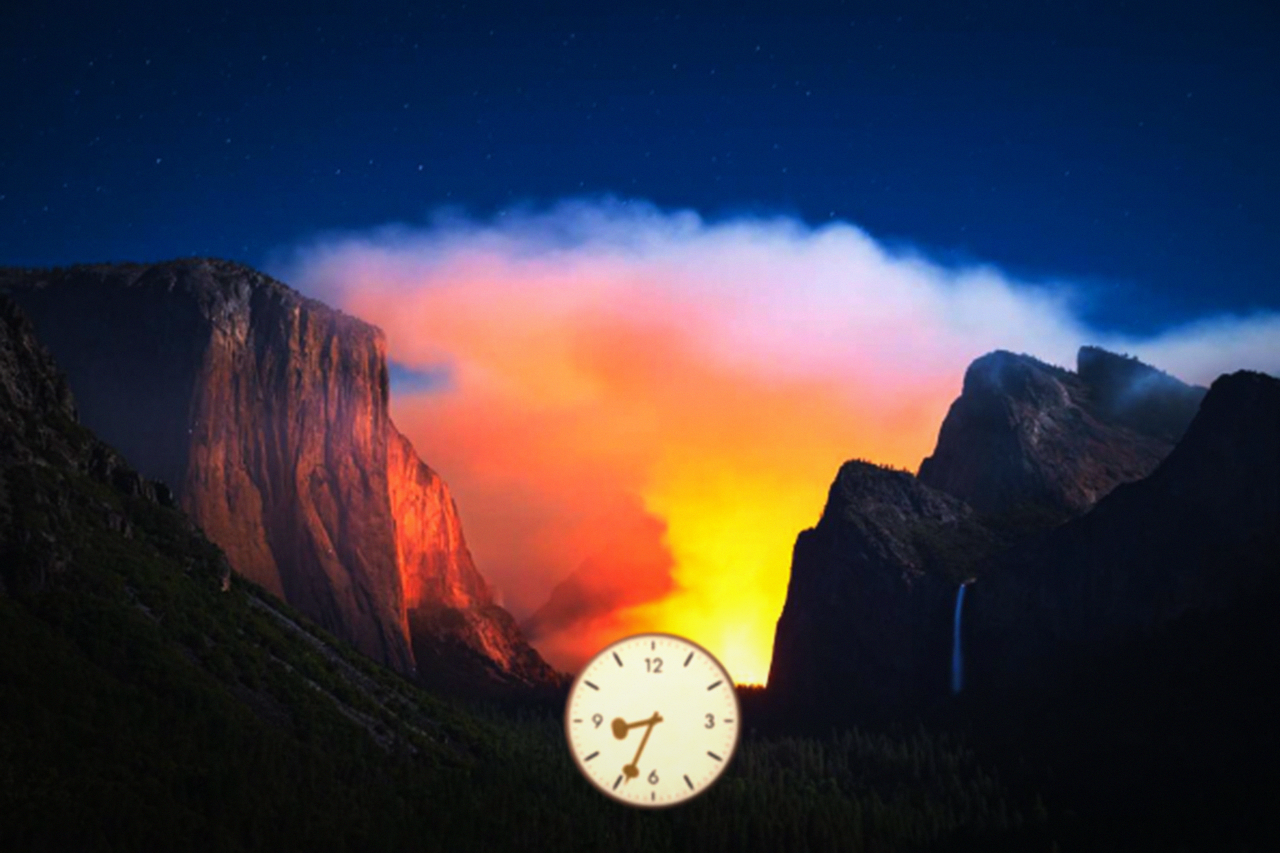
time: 8:34
